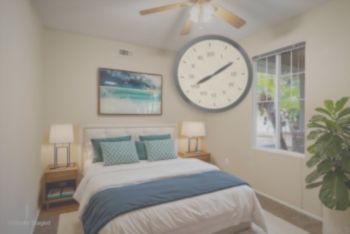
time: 8:10
